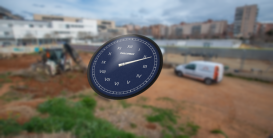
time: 2:11
